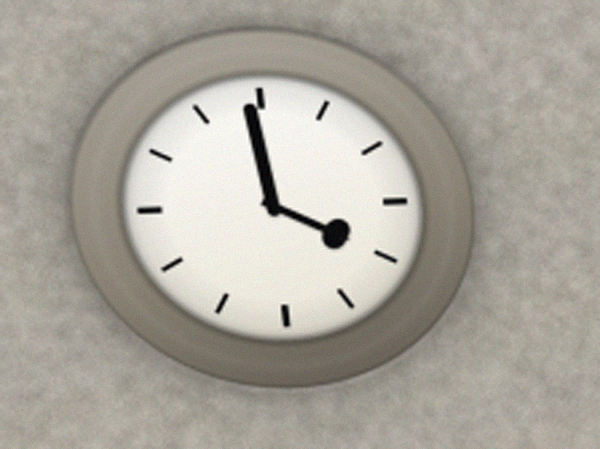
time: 3:59
